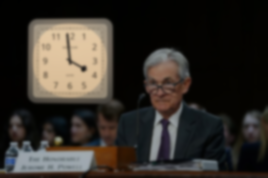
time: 3:59
